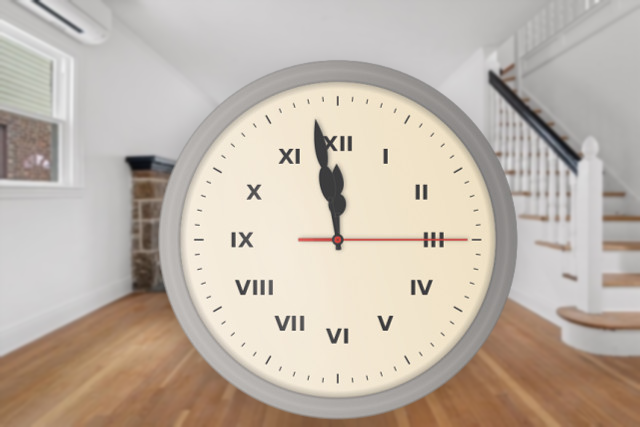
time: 11:58:15
